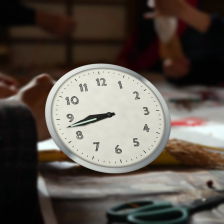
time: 8:43
